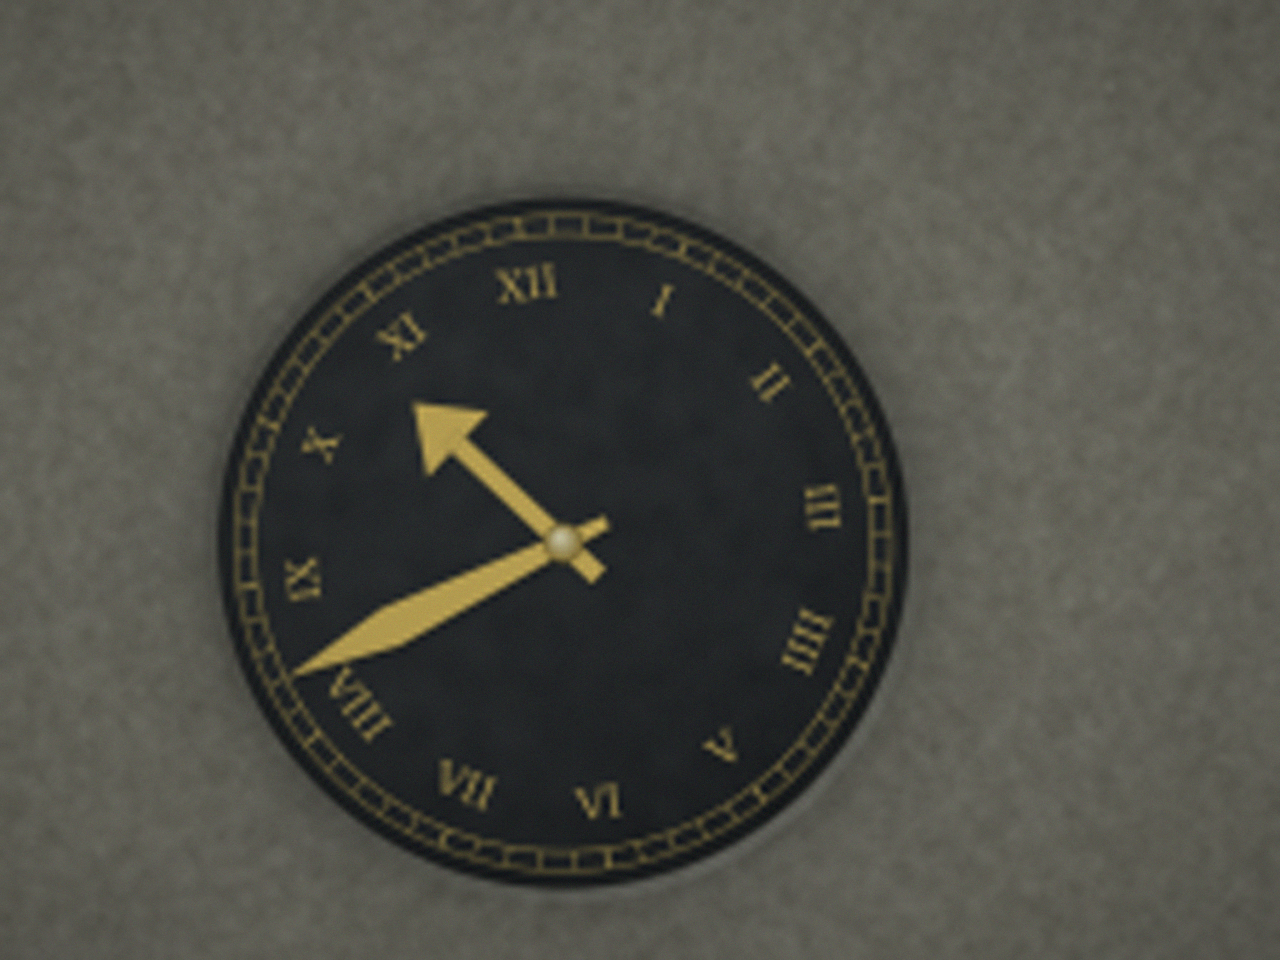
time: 10:42
